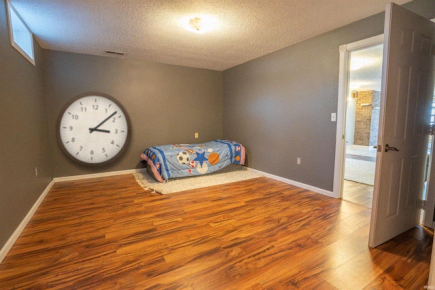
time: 3:08
